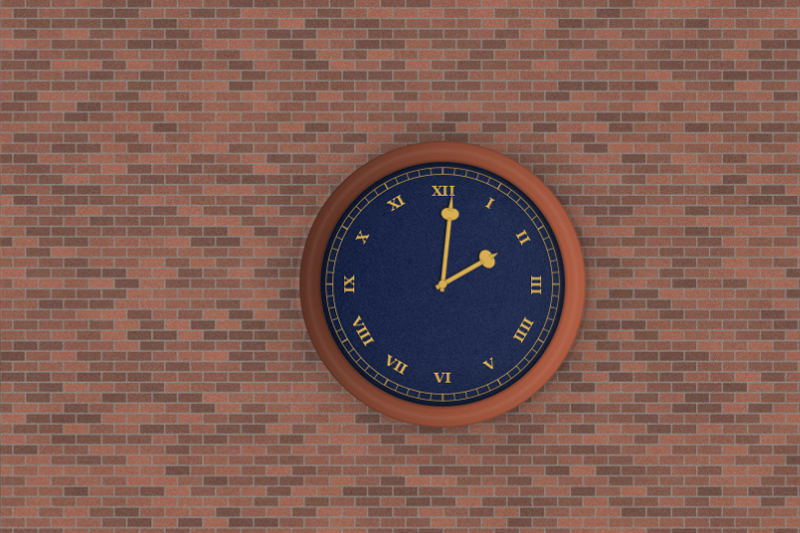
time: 2:01
